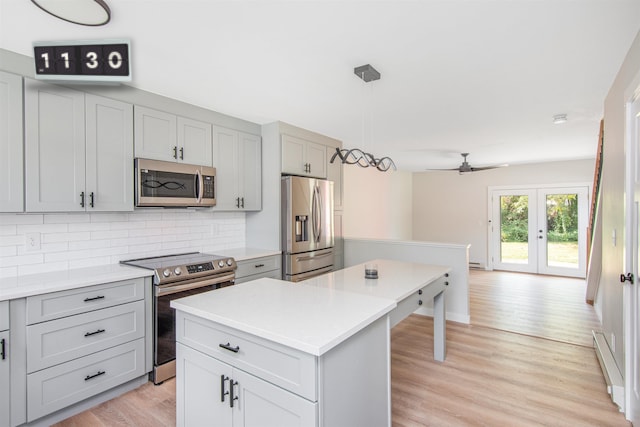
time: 11:30
